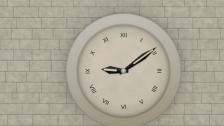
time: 9:09
